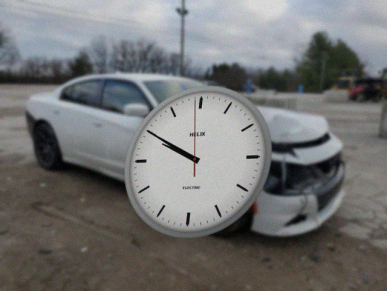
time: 9:49:59
